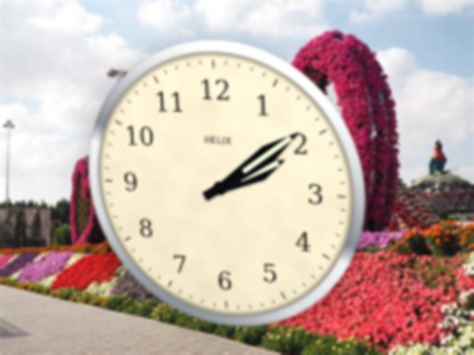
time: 2:09
